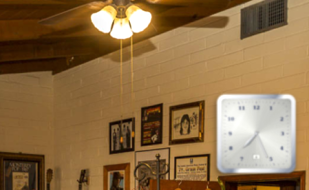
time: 7:26
